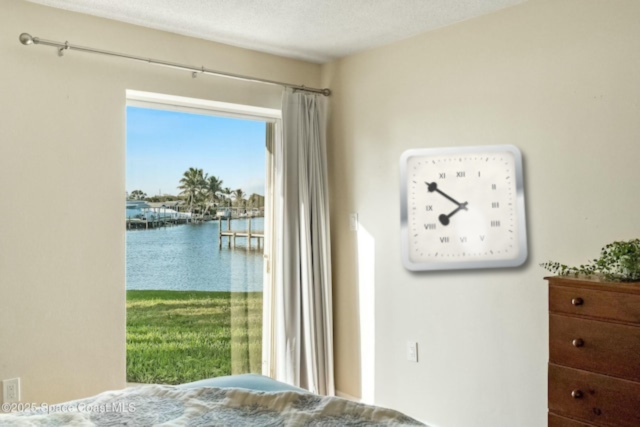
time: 7:51
